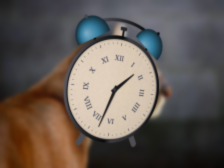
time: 1:33
